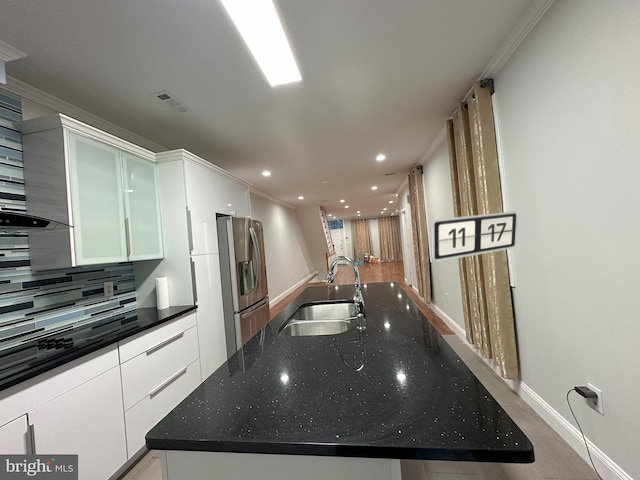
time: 11:17
